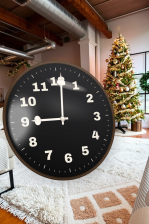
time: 9:01
